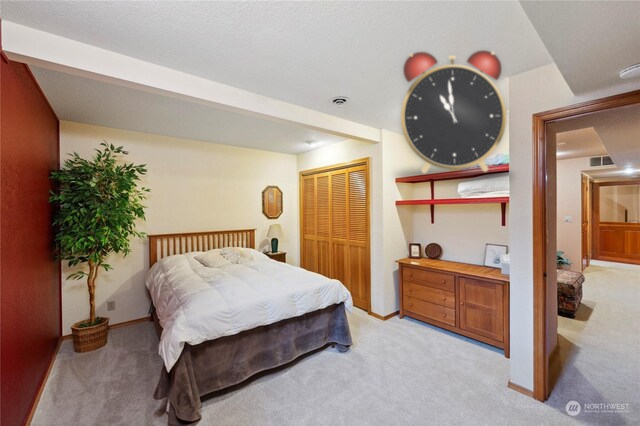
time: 10:59
